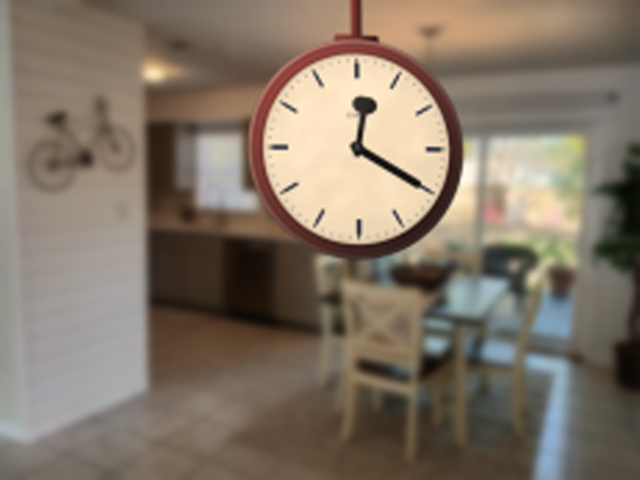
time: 12:20
